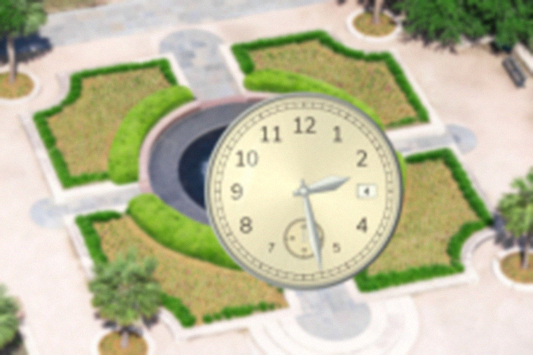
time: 2:28
